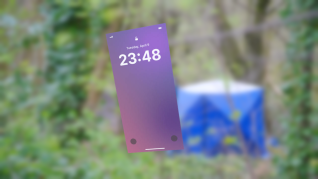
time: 23:48
